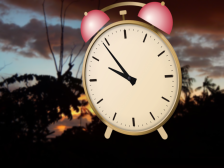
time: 9:54
